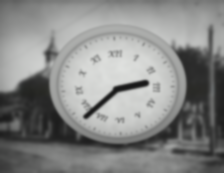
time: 2:38
